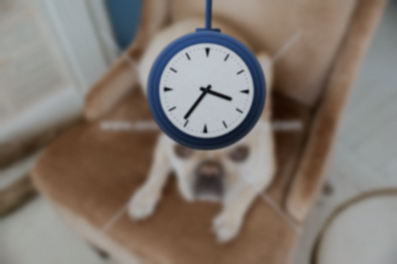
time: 3:36
